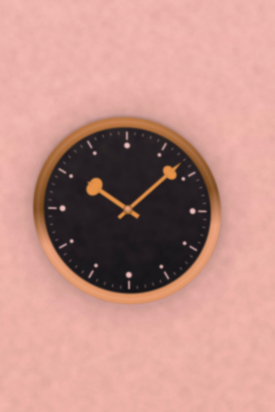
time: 10:08
